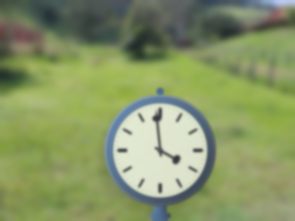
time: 3:59
